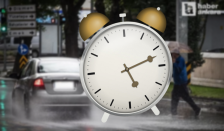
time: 5:12
